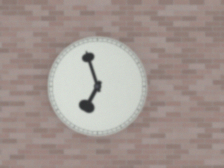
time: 6:57
